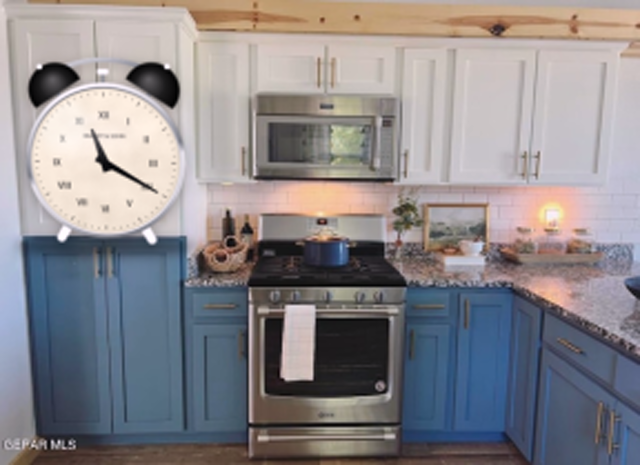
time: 11:20
